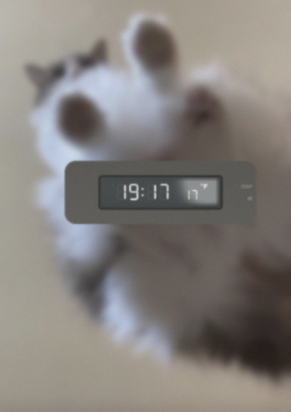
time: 19:17
